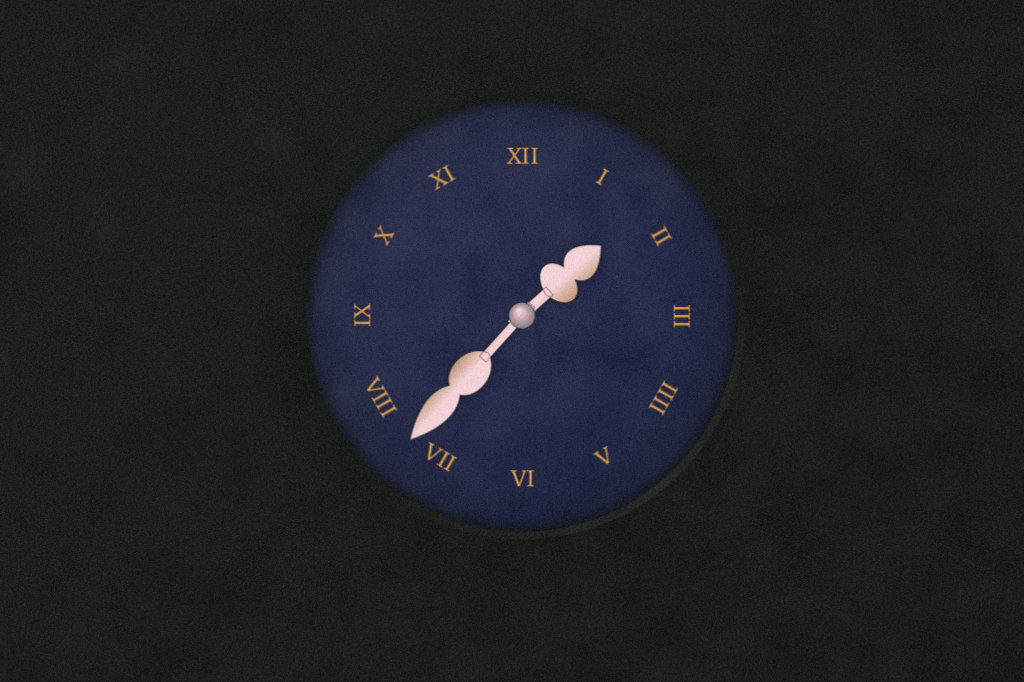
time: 1:37
